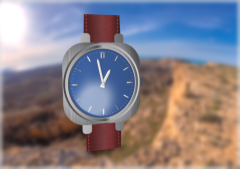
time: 12:58
